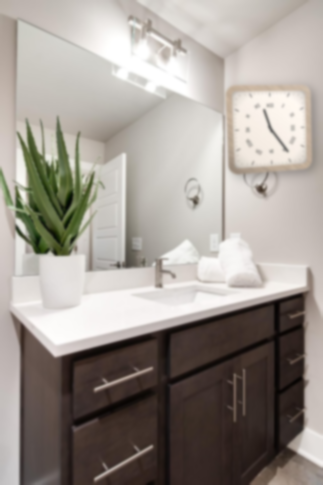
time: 11:24
